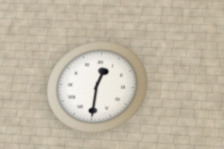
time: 12:30
